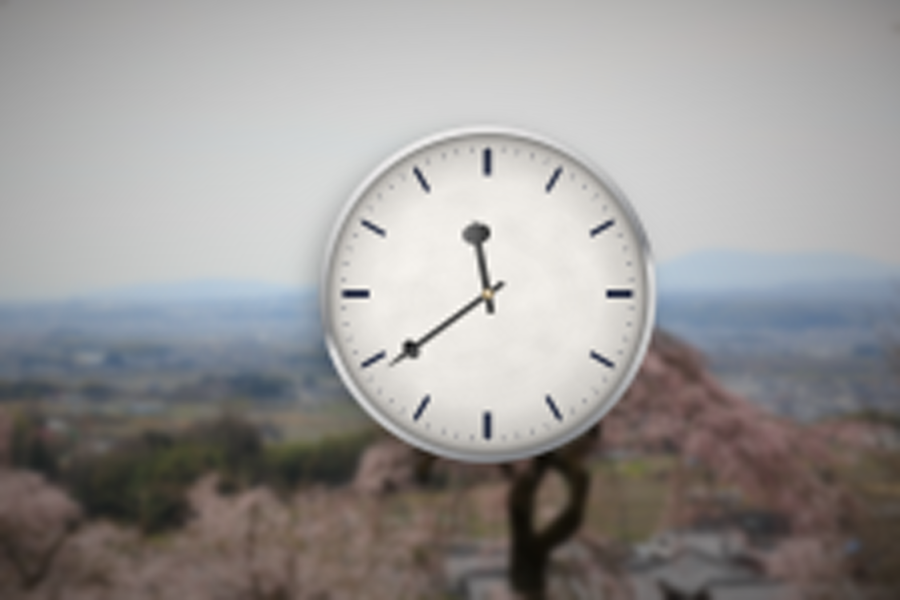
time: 11:39
